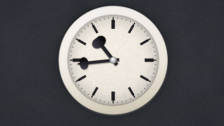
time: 10:44
